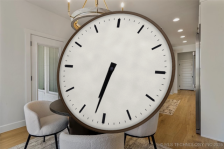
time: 6:32
